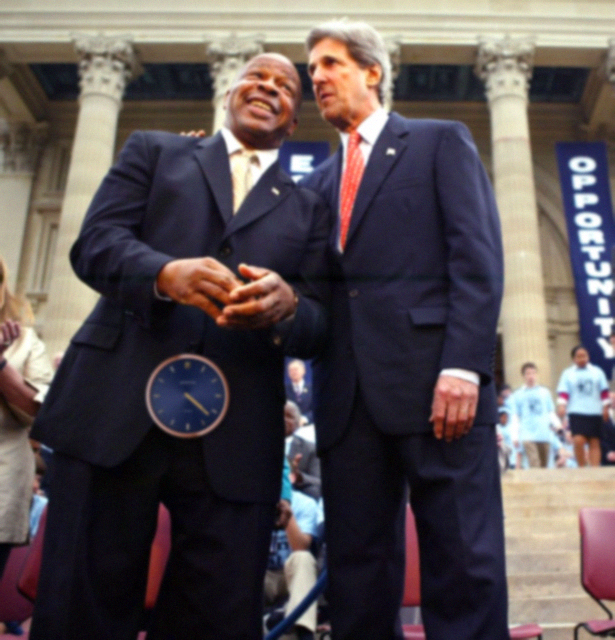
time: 4:22
